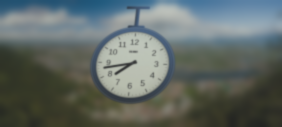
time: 7:43
